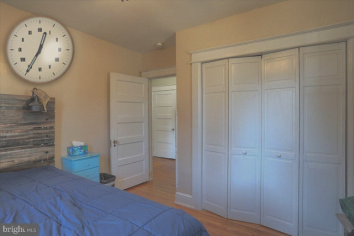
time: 12:35
